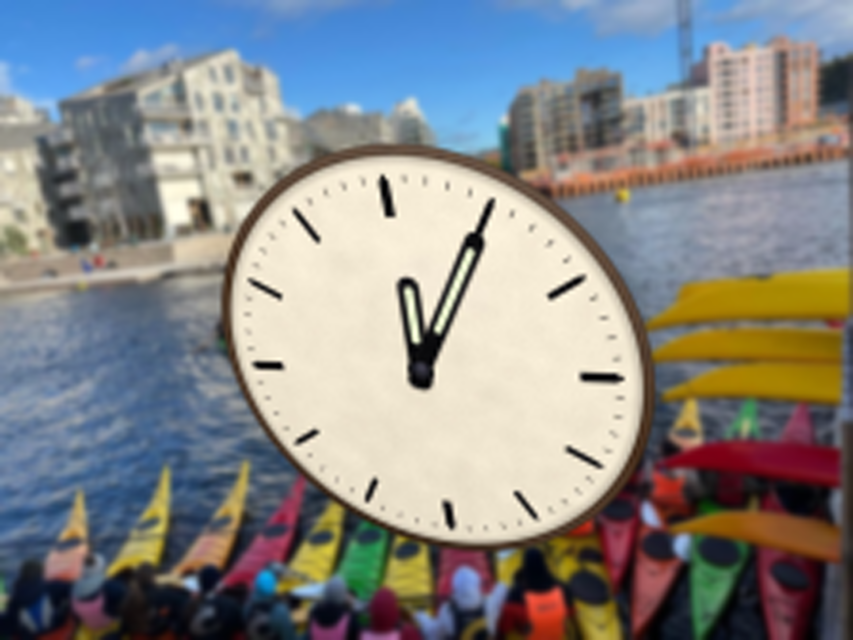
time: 12:05
